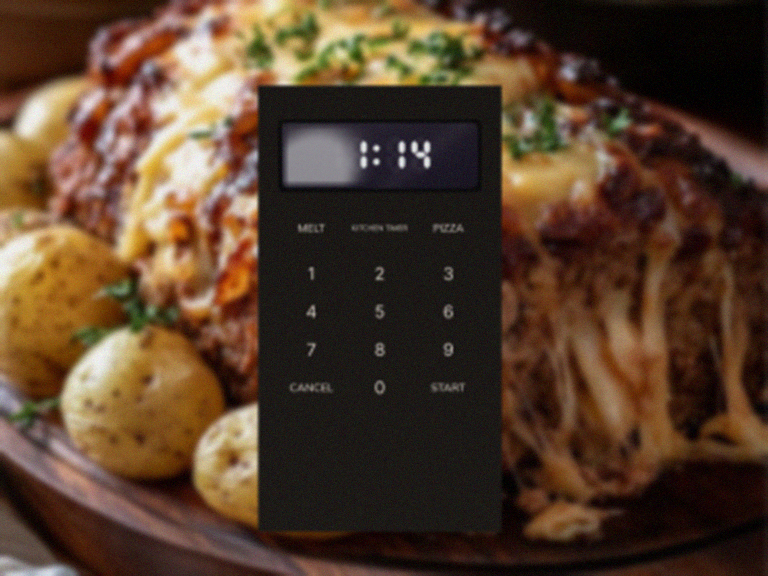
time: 1:14
